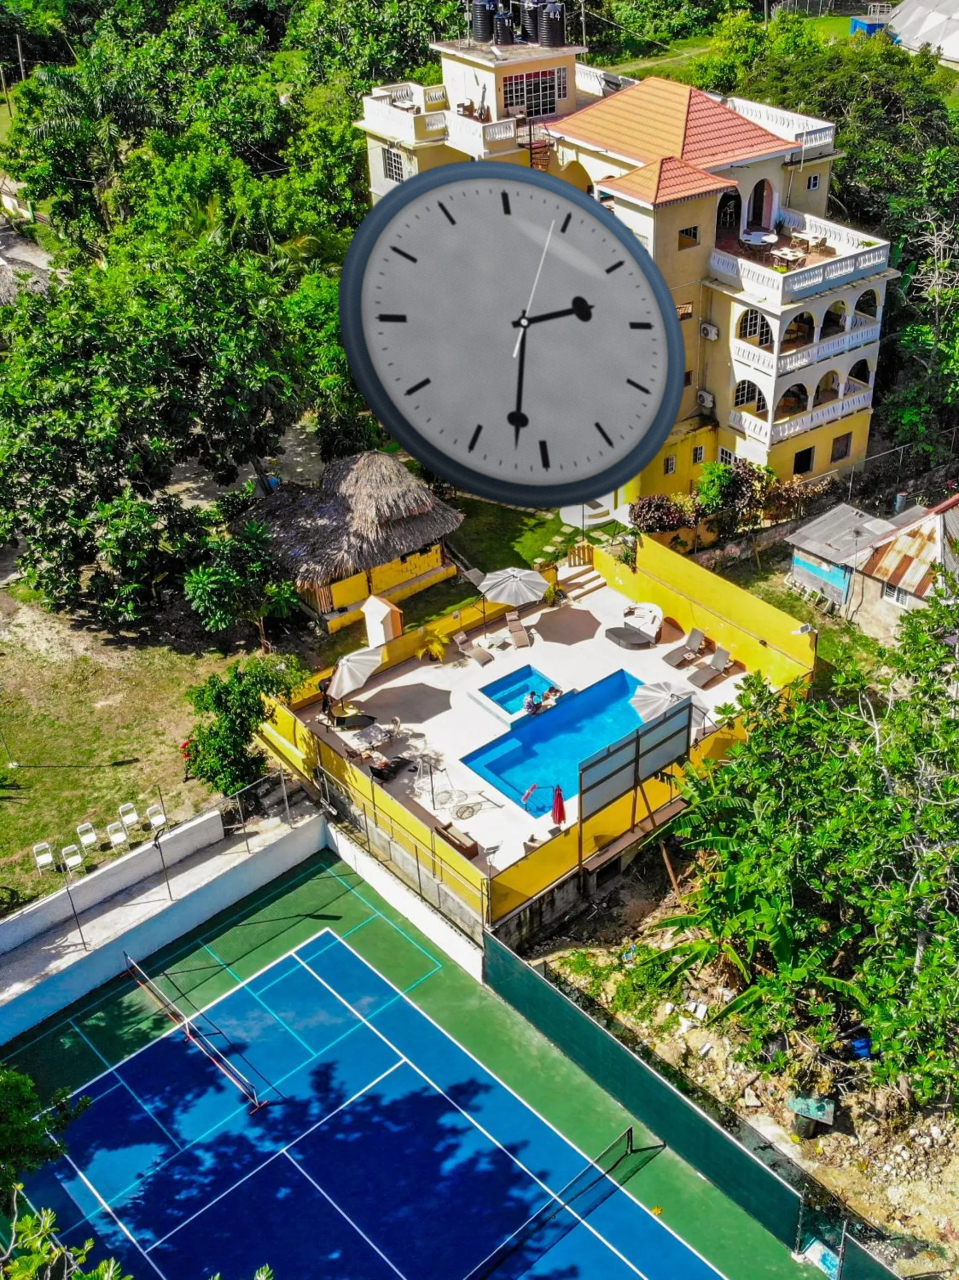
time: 2:32:04
